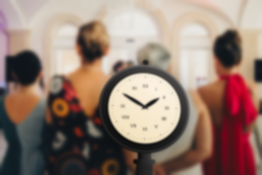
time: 1:50
